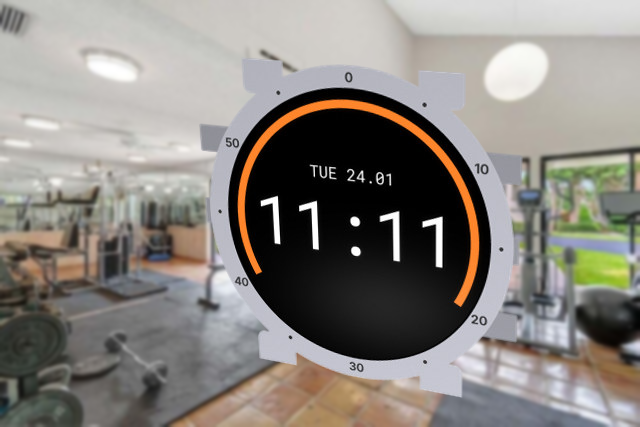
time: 11:11
